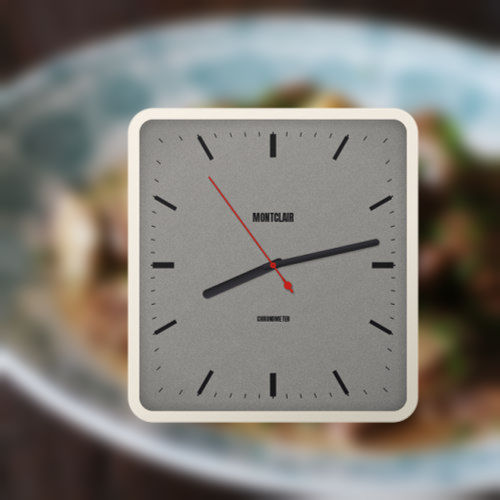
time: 8:12:54
